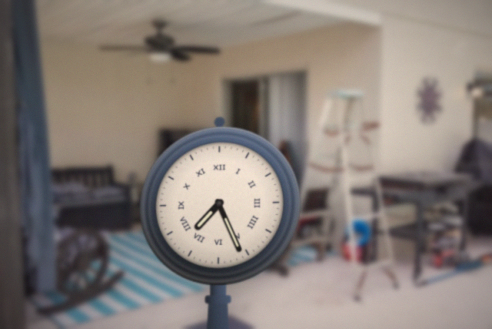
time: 7:26
